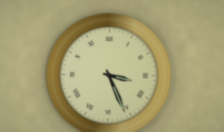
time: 3:26
